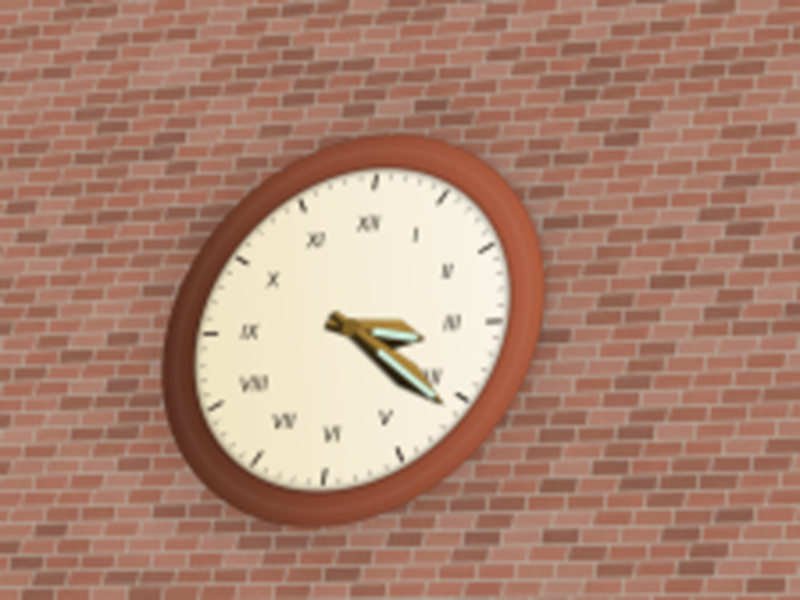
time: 3:21
